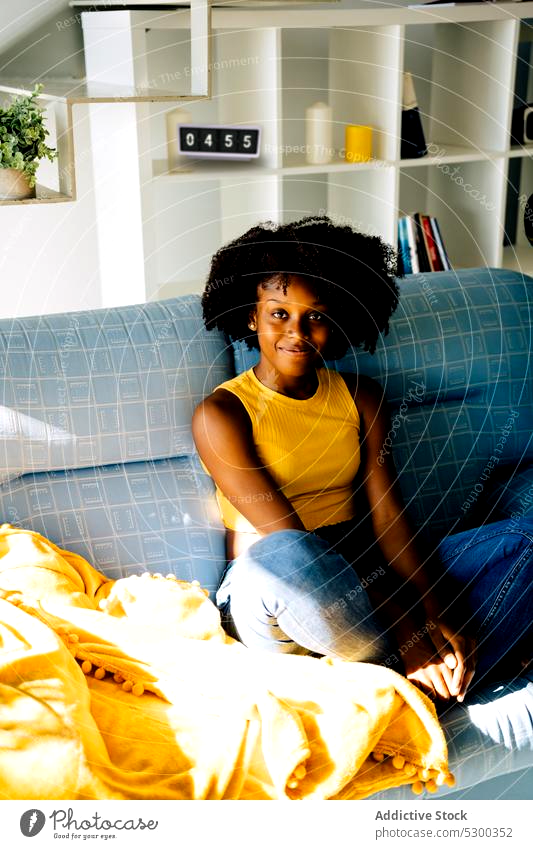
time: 4:55
